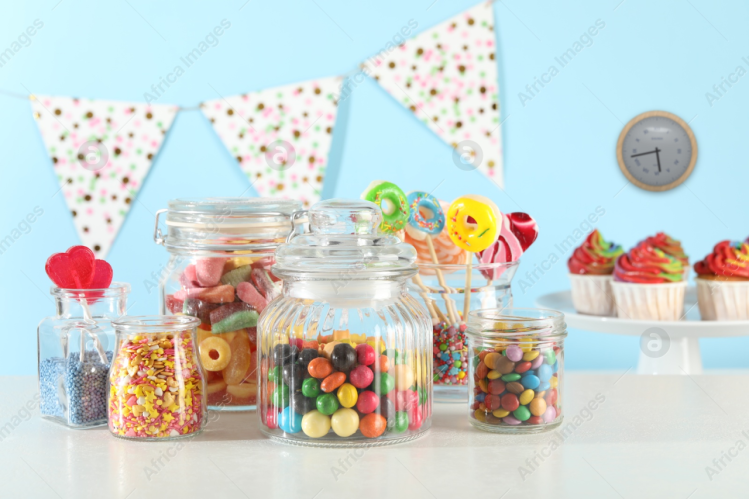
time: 5:43
